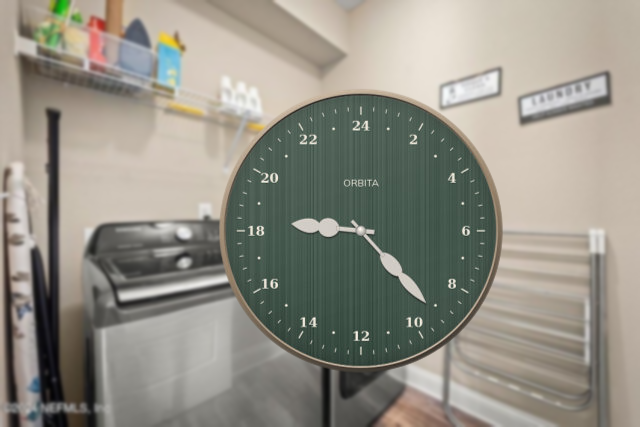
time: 18:23
